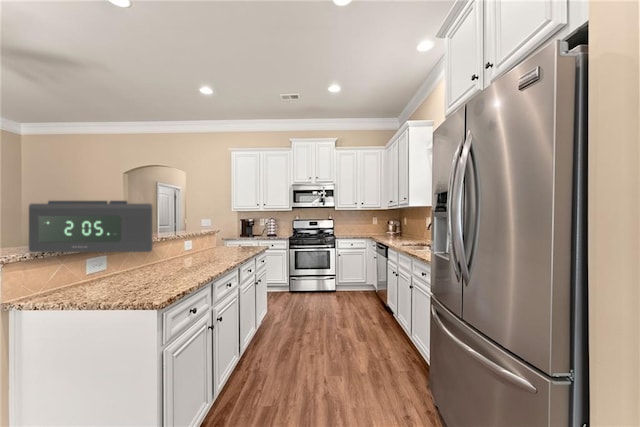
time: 2:05
